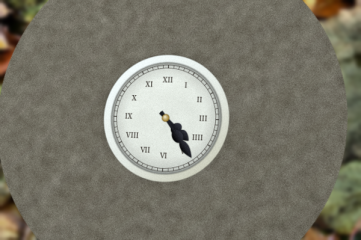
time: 4:24
